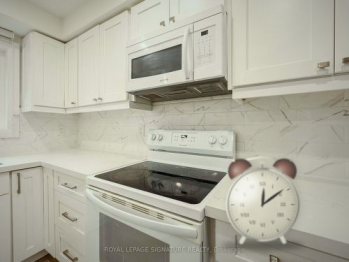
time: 12:09
